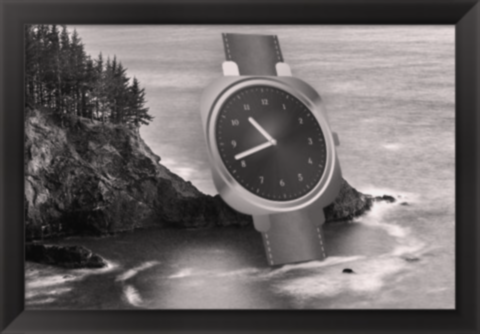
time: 10:42
